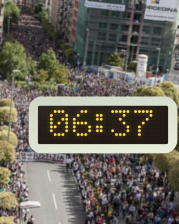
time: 6:37
